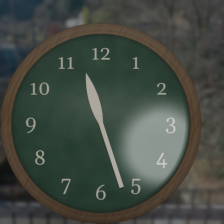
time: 11:27
